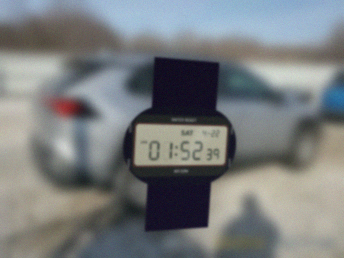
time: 1:52:39
